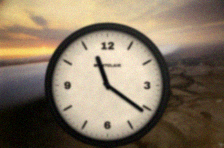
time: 11:21
